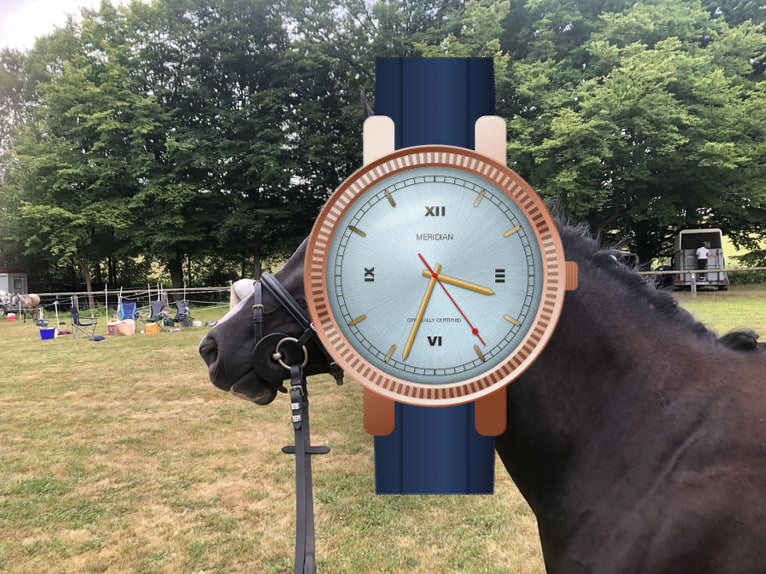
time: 3:33:24
